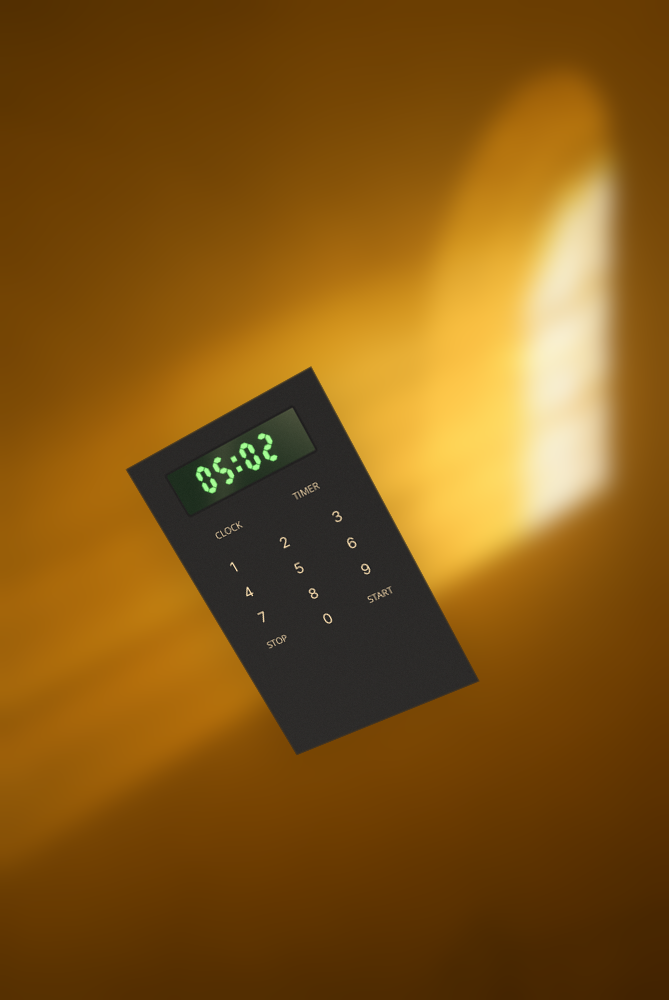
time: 5:02
